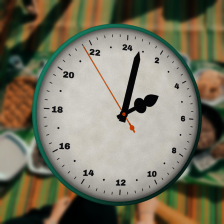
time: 4:01:54
